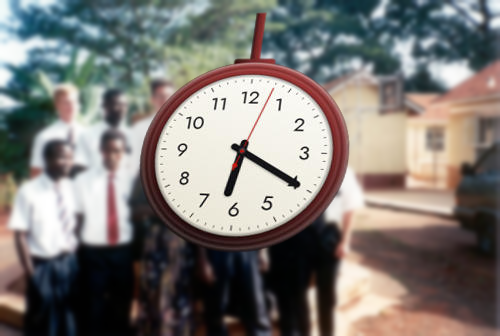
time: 6:20:03
